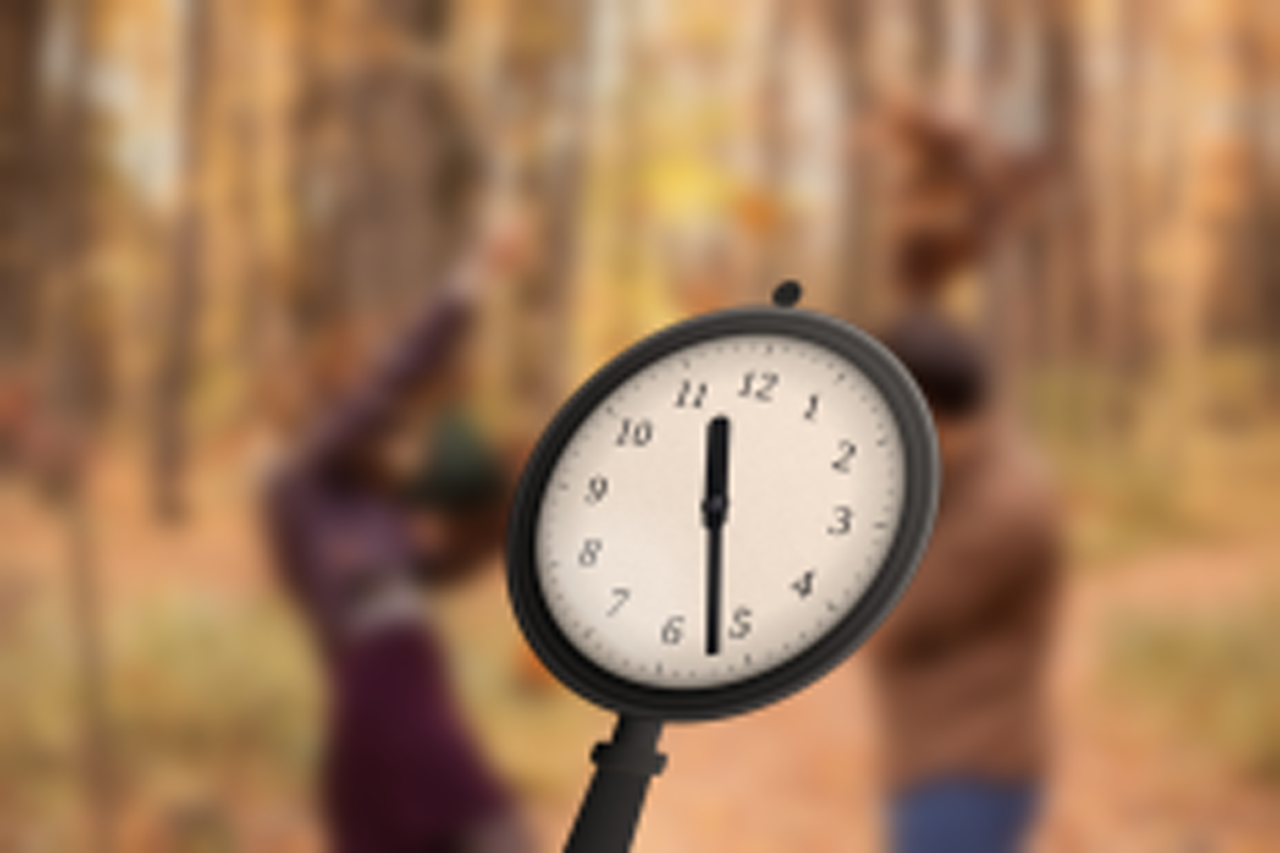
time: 11:27
